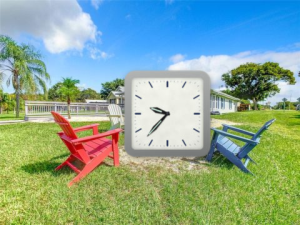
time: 9:37
